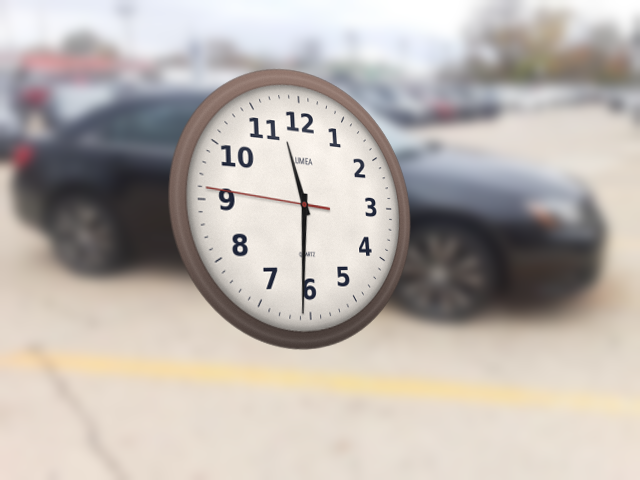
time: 11:30:46
